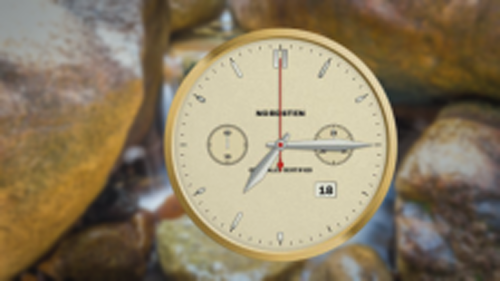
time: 7:15
